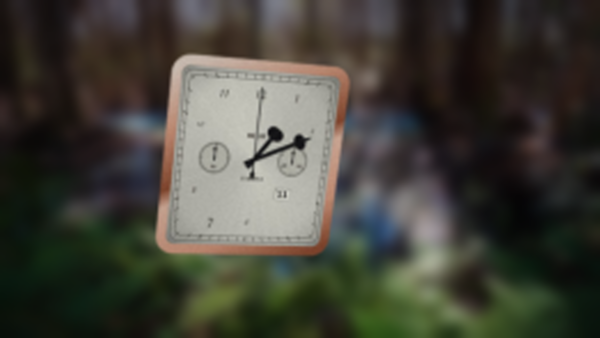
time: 1:11
